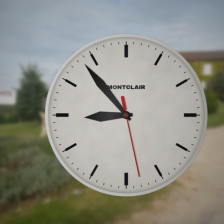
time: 8:53:28
